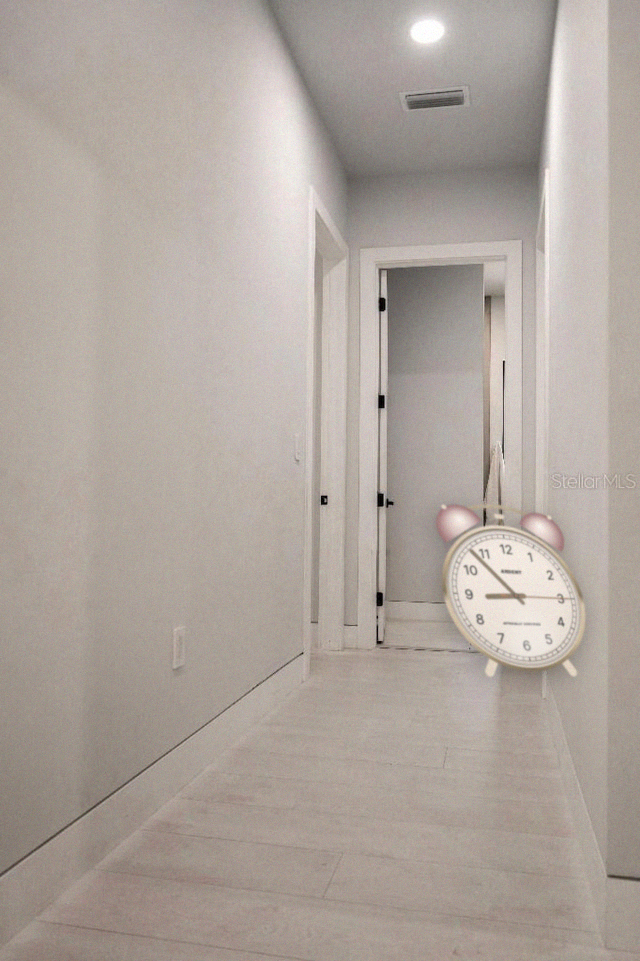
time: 8:53:15
